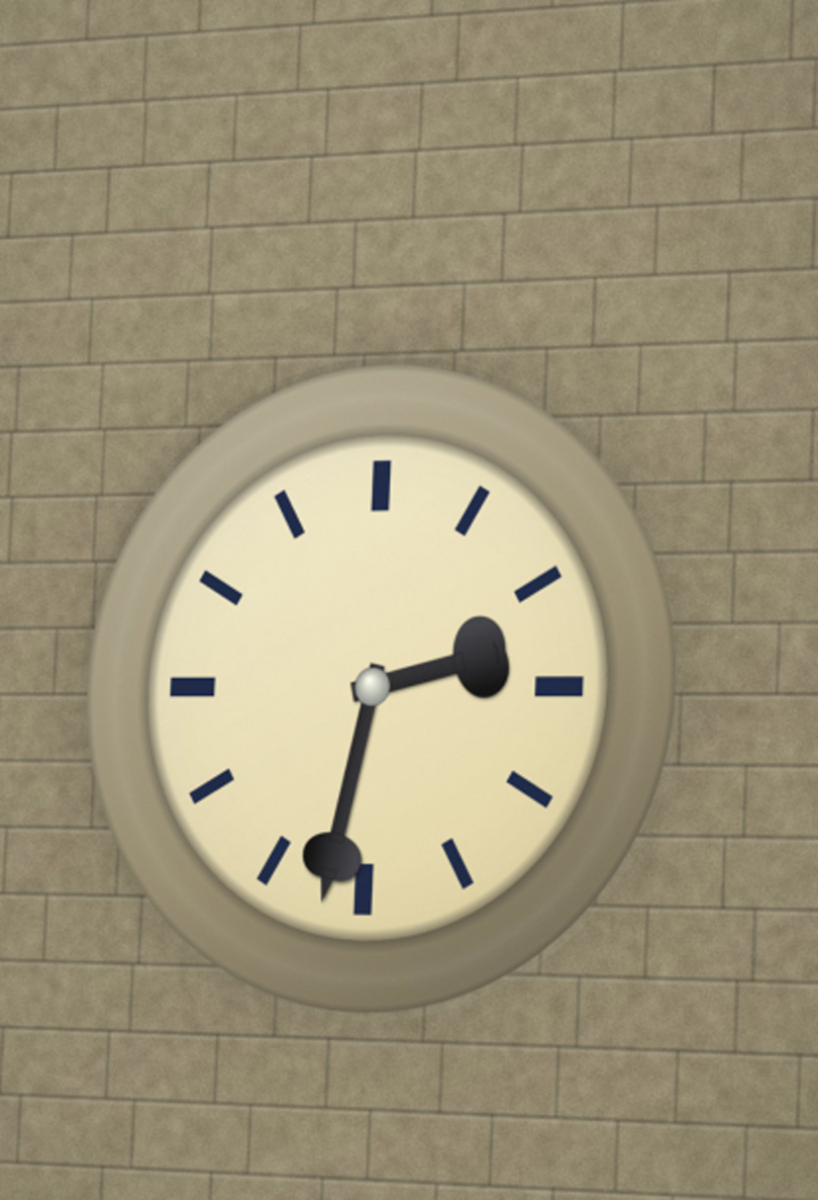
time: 2:32
